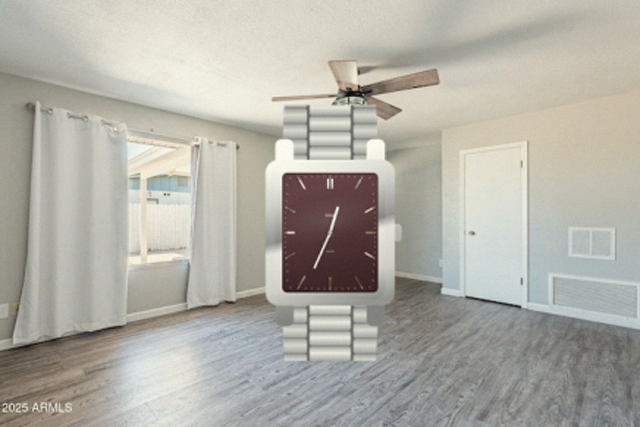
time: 12:34
